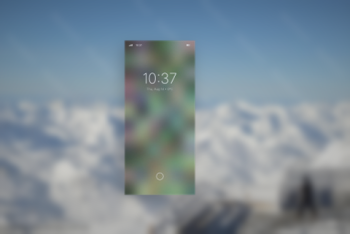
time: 10:37
